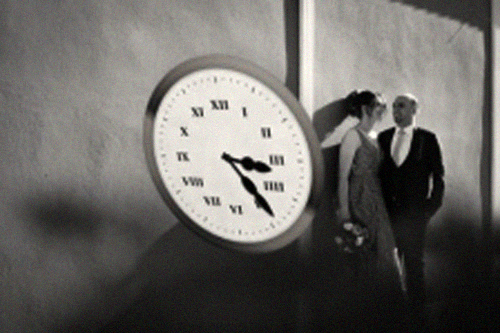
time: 3:24
